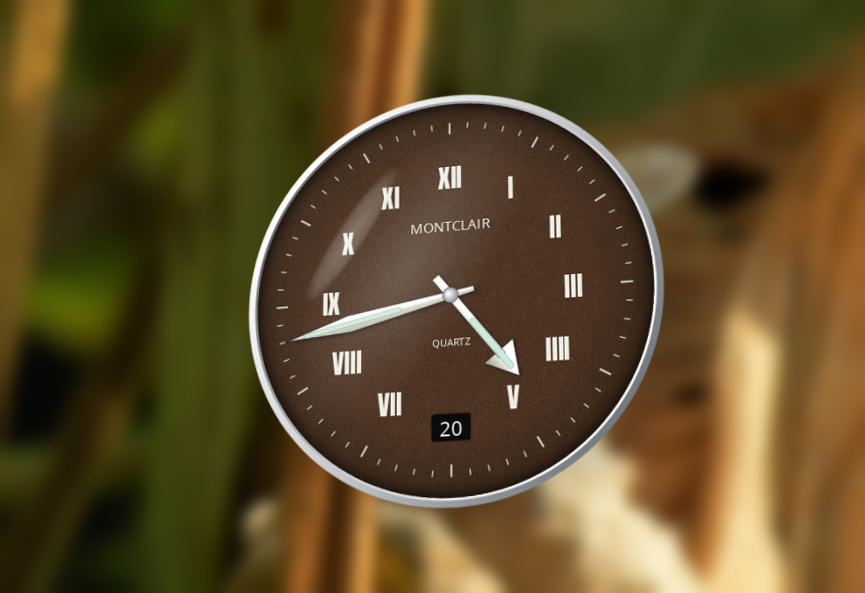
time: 4:43
